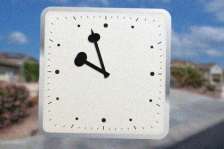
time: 9:57
